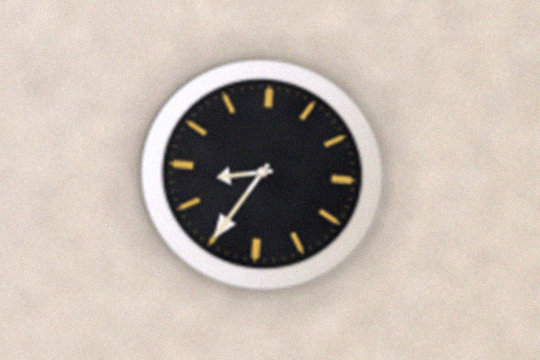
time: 8:35
